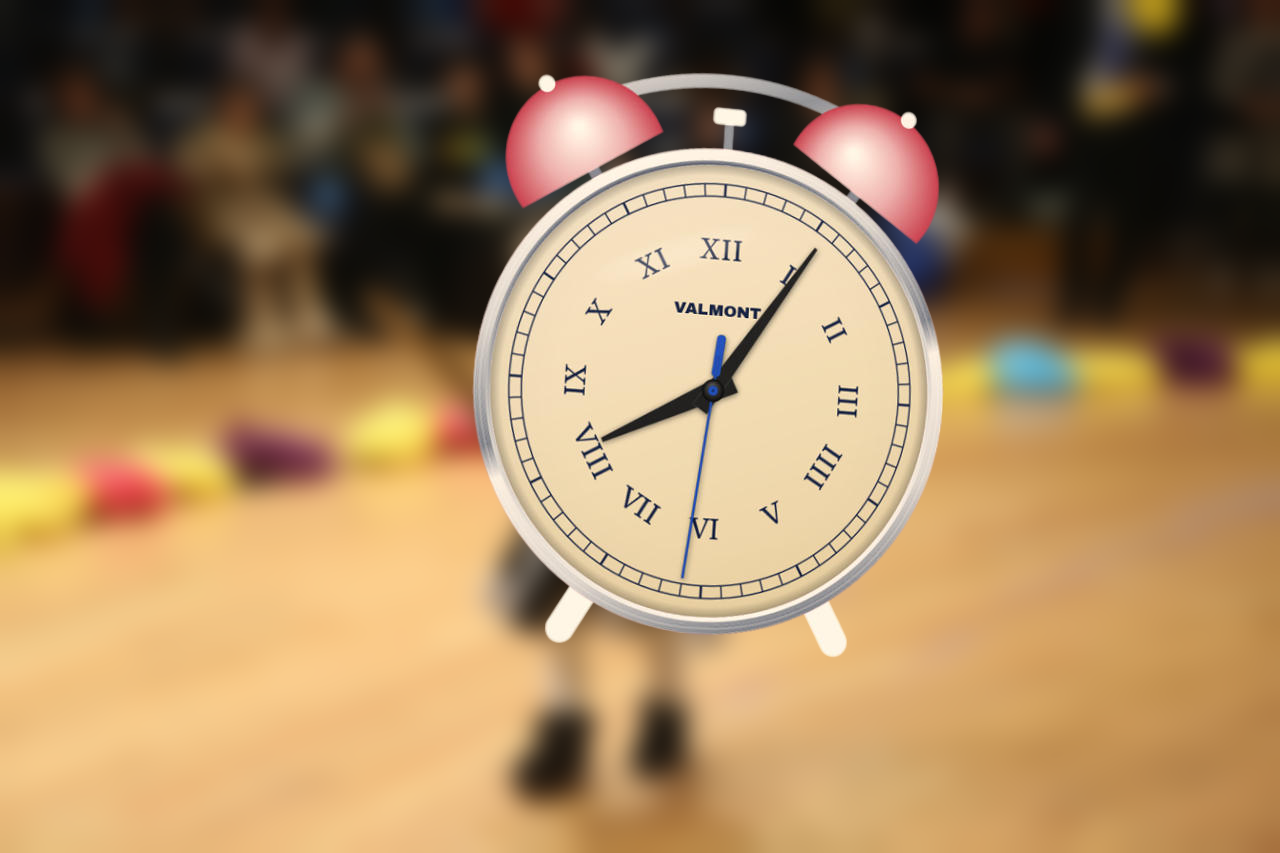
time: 8:05:31
